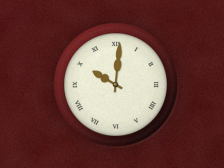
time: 10:01
